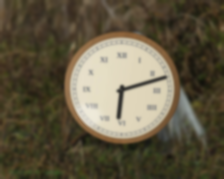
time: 6:12
